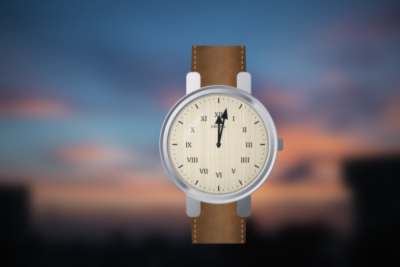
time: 12:02
